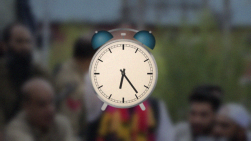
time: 6:24
